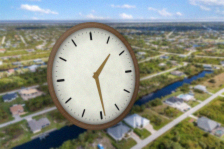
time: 1:29
